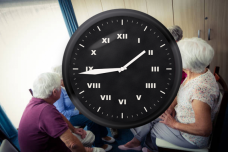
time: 1:44
